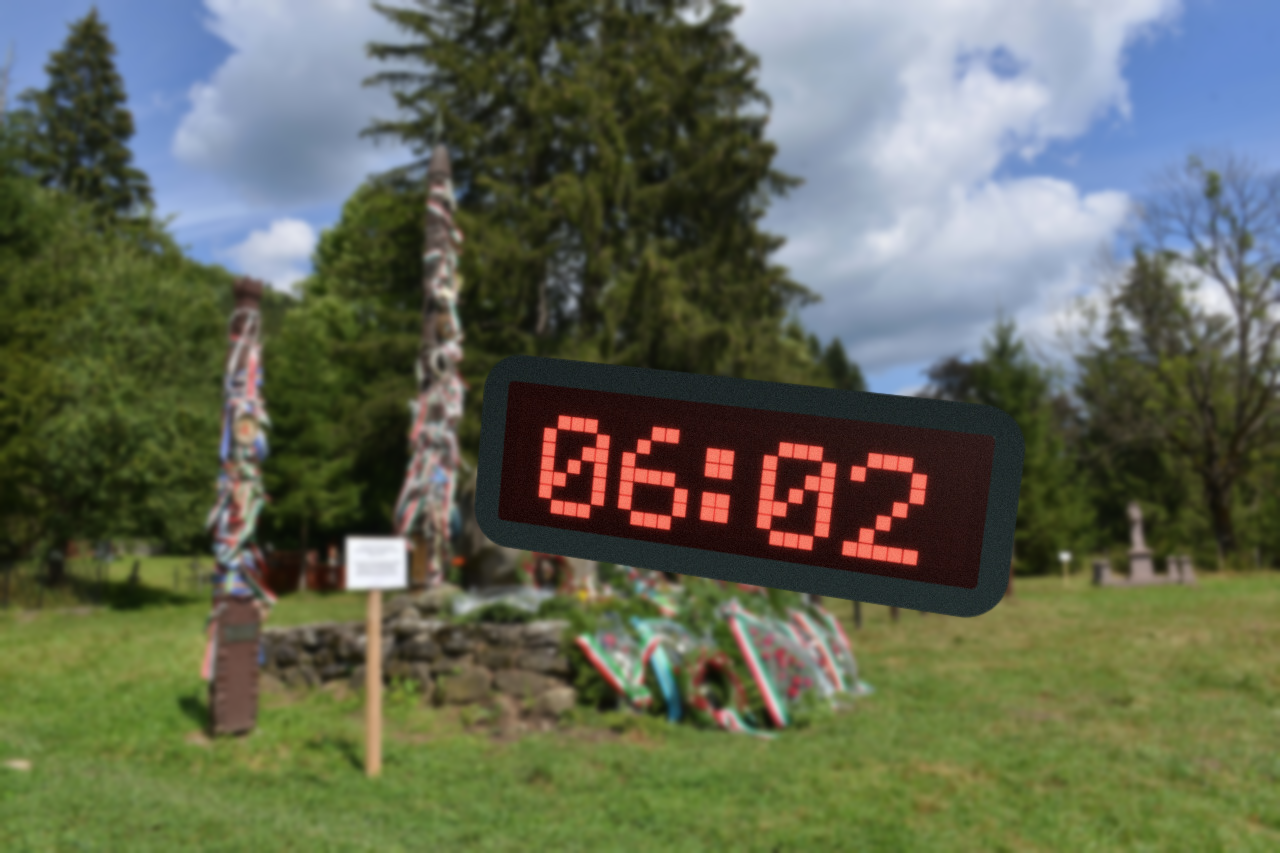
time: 6:02
